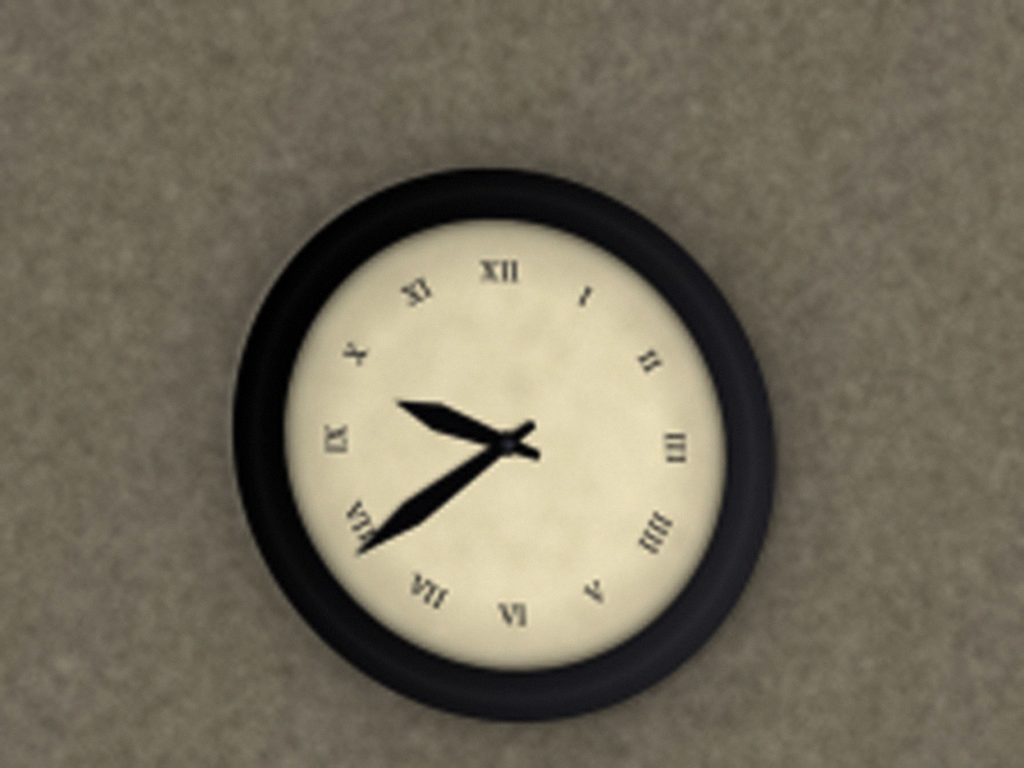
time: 9:39
